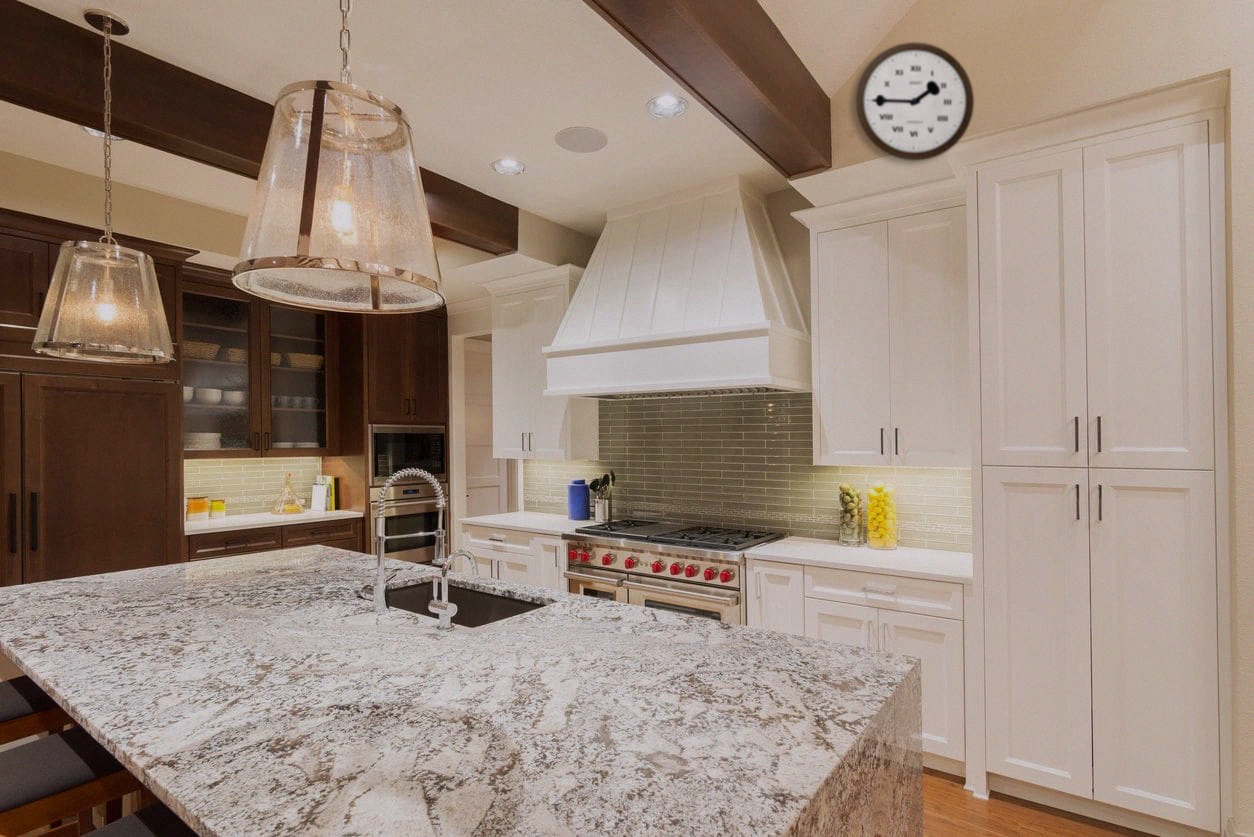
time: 1:45
